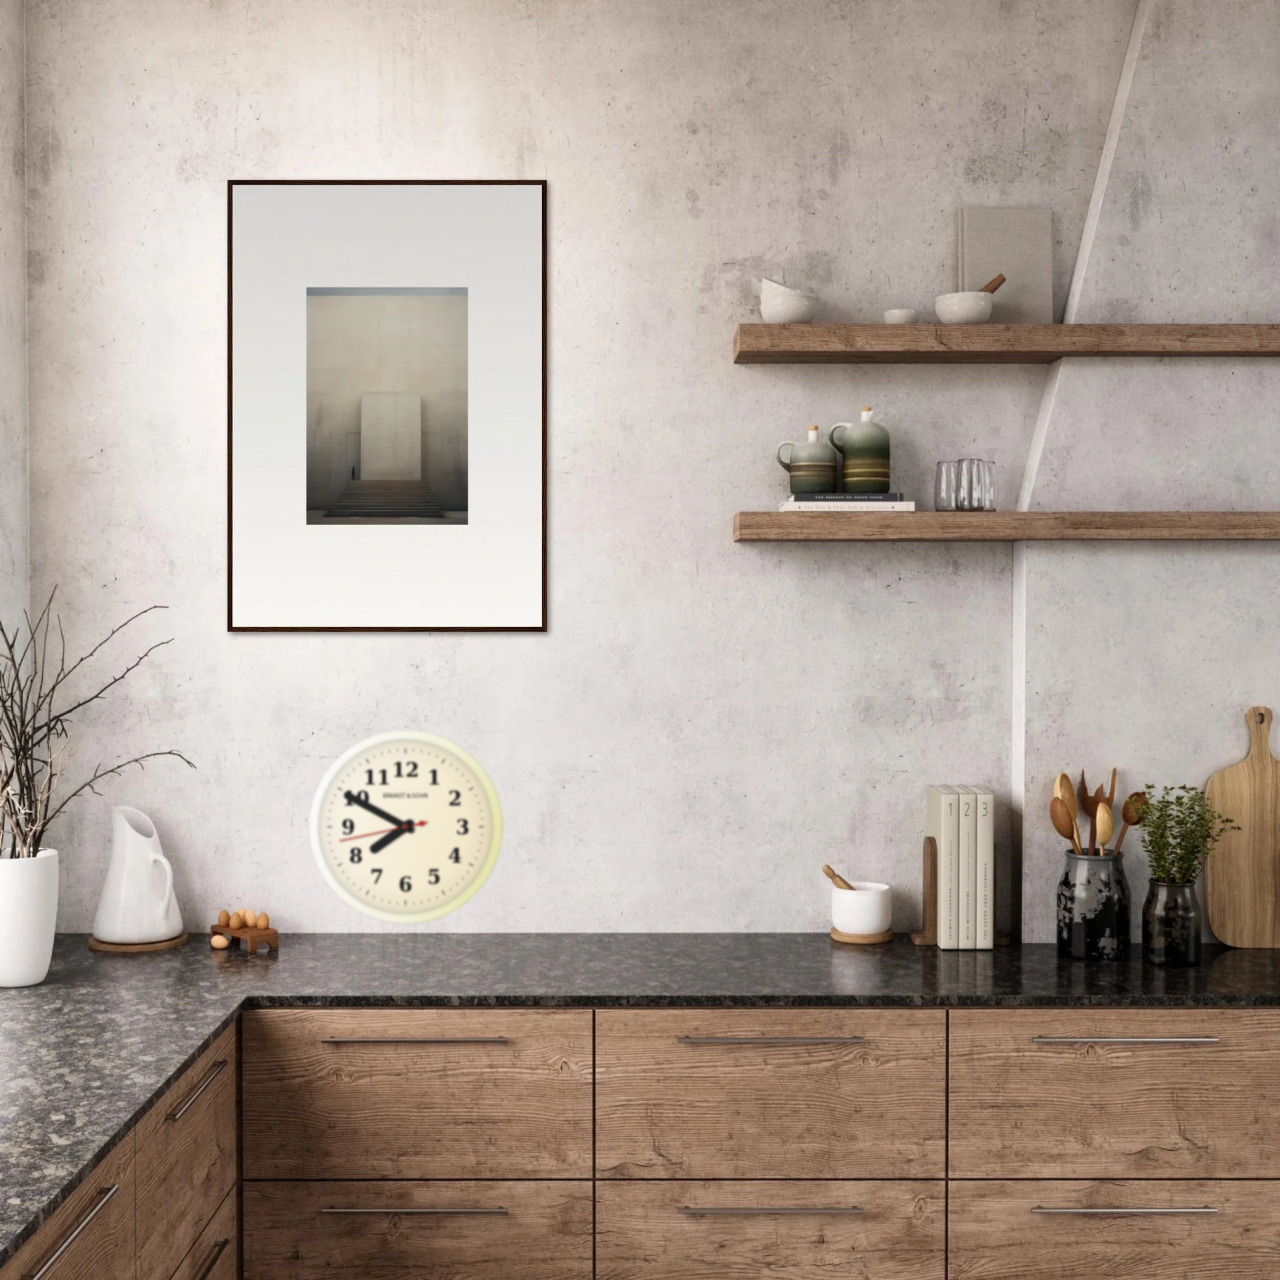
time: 7:49:43
